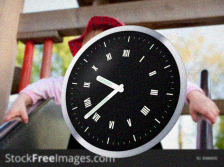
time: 9:37
